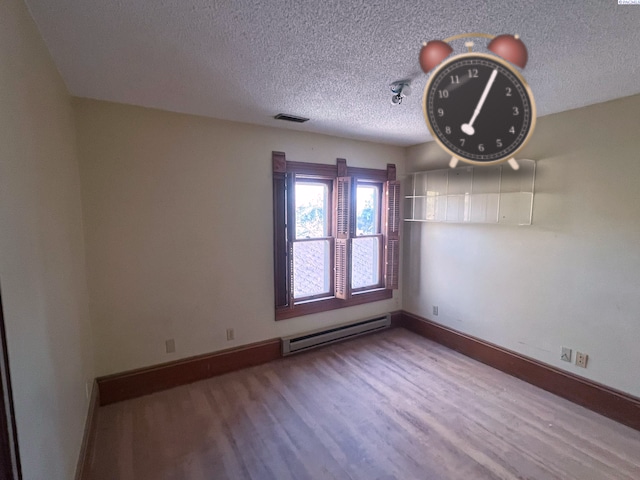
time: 7:05
